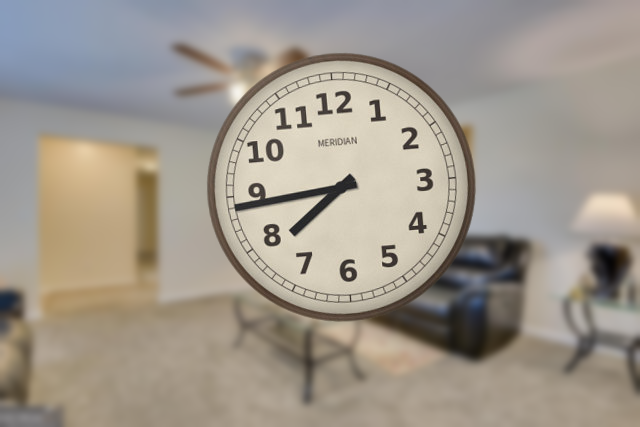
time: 7:44
